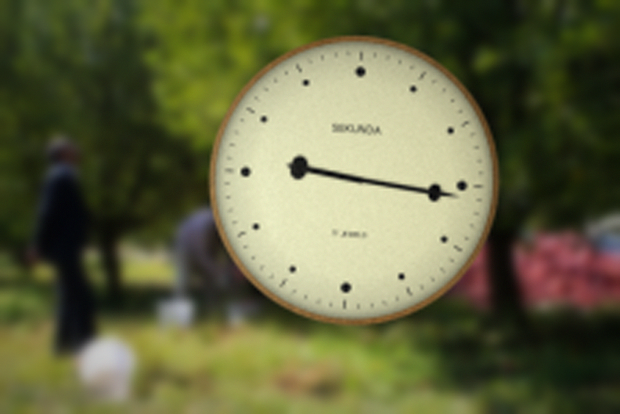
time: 9:16
